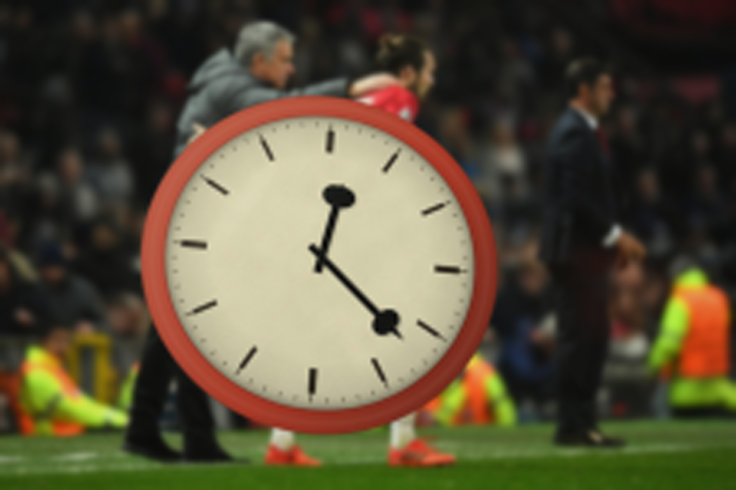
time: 12:22
